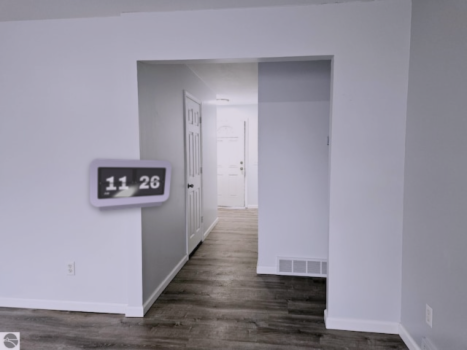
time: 11:26
